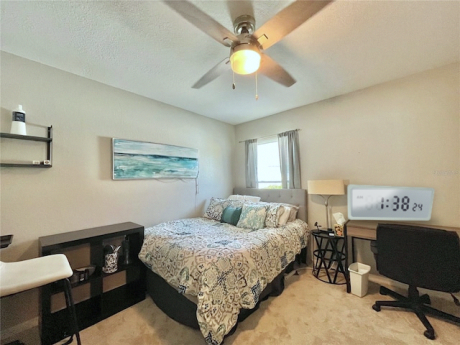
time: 1:38:24
